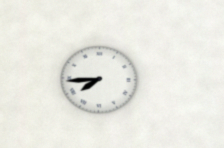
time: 7:44
